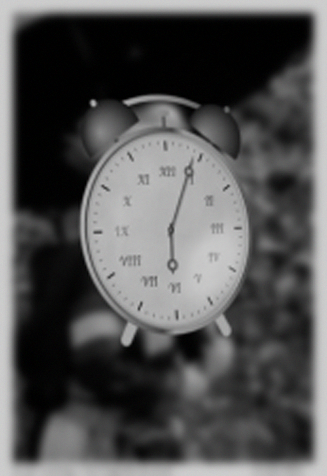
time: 6:04
